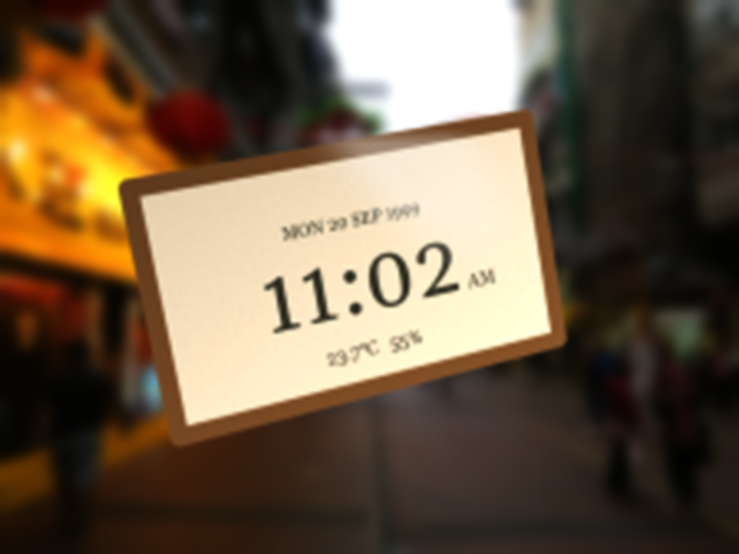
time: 11:02
